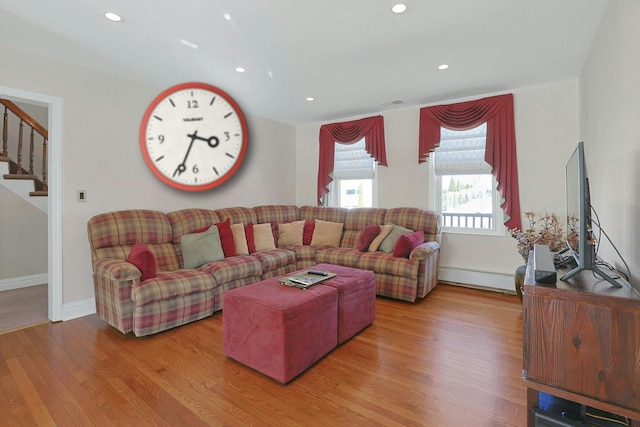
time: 3:34
